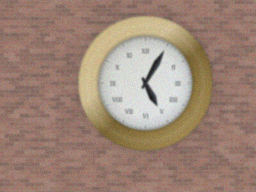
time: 5:05
